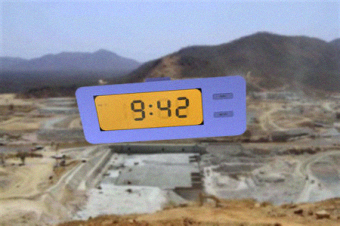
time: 9:42
